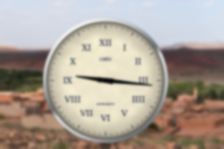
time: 9:16
